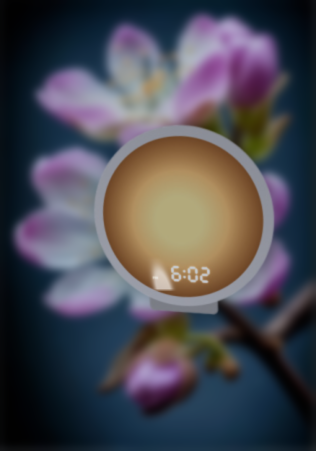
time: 6:02
